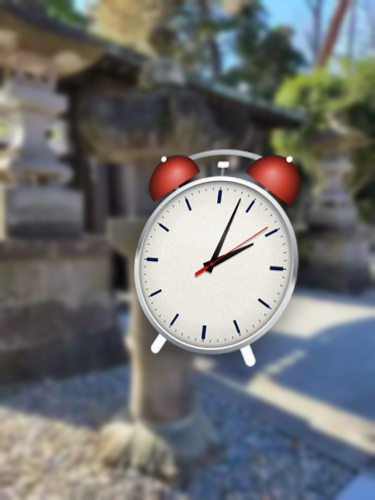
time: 2:03:09
